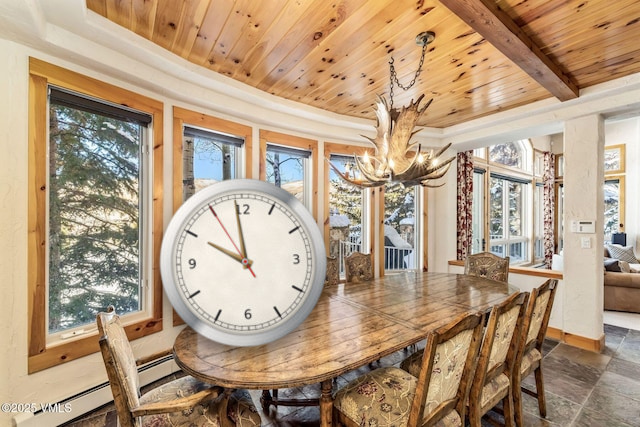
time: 9:58:55
